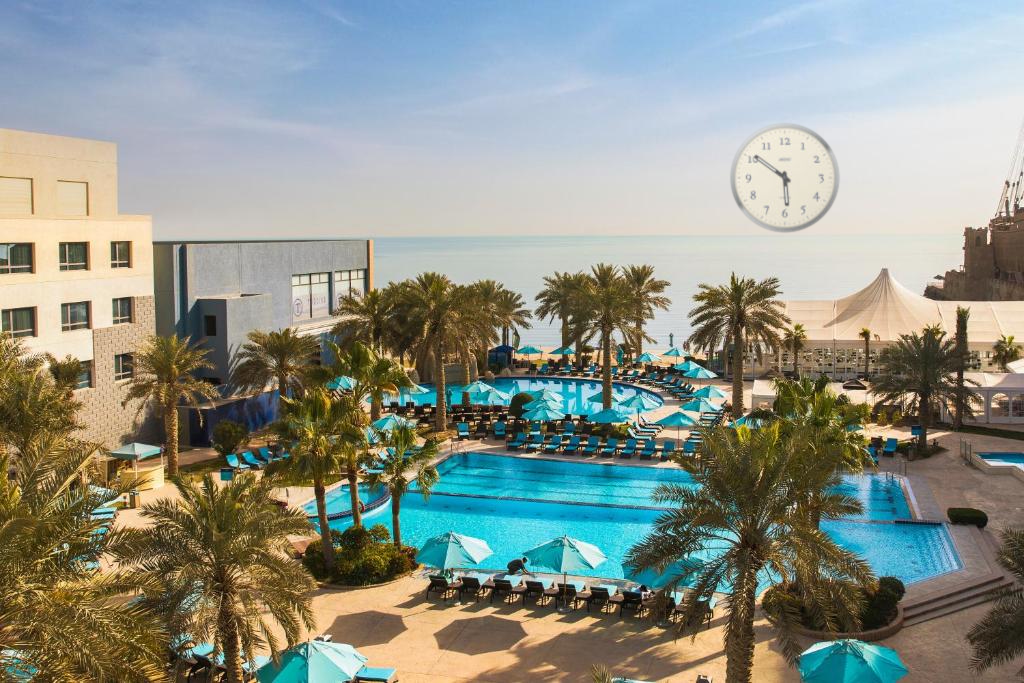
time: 5:51
